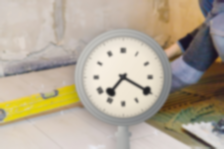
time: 7:20
